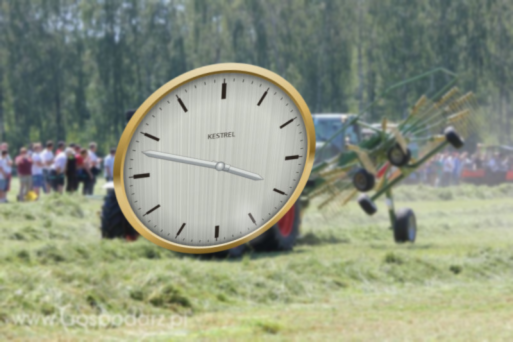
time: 3:48
